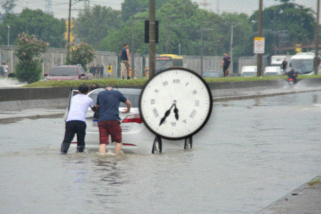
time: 5:35
